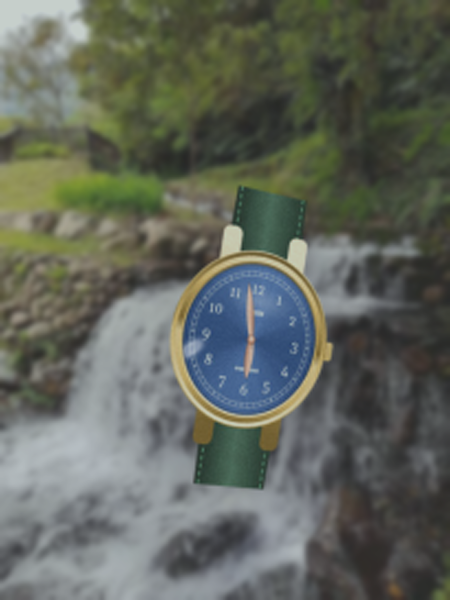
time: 5:58
